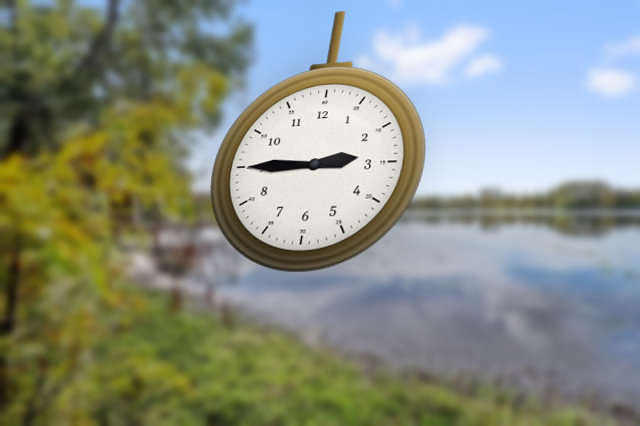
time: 2:45
